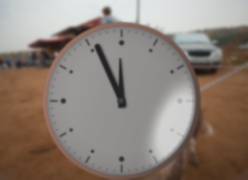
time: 11:56
